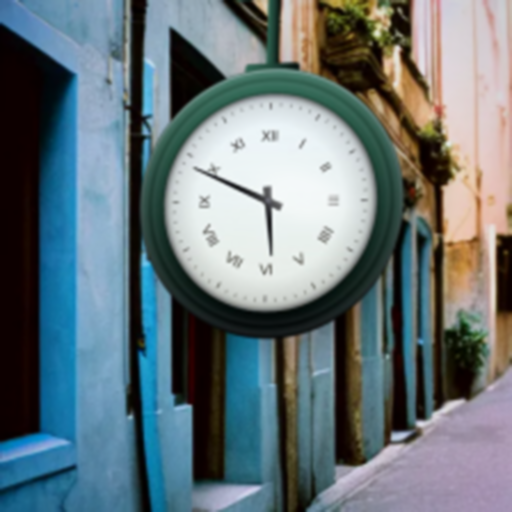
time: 5:49
